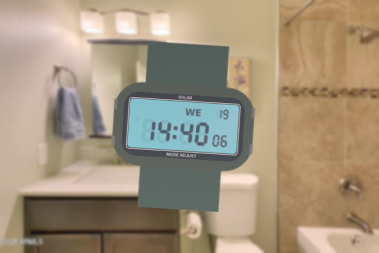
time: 14:40:06
